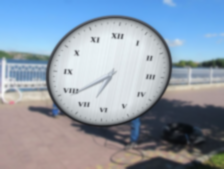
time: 6:39
